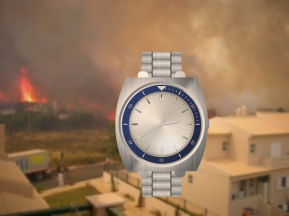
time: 2:40
